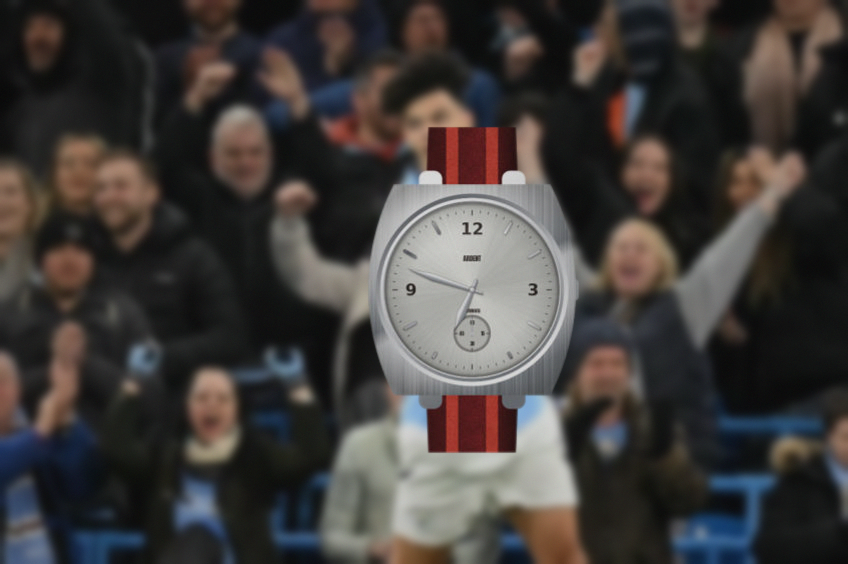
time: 6:48
